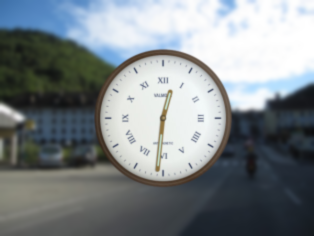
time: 12:31
